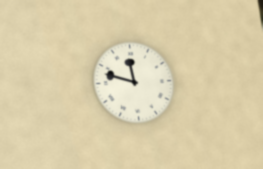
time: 11:48
